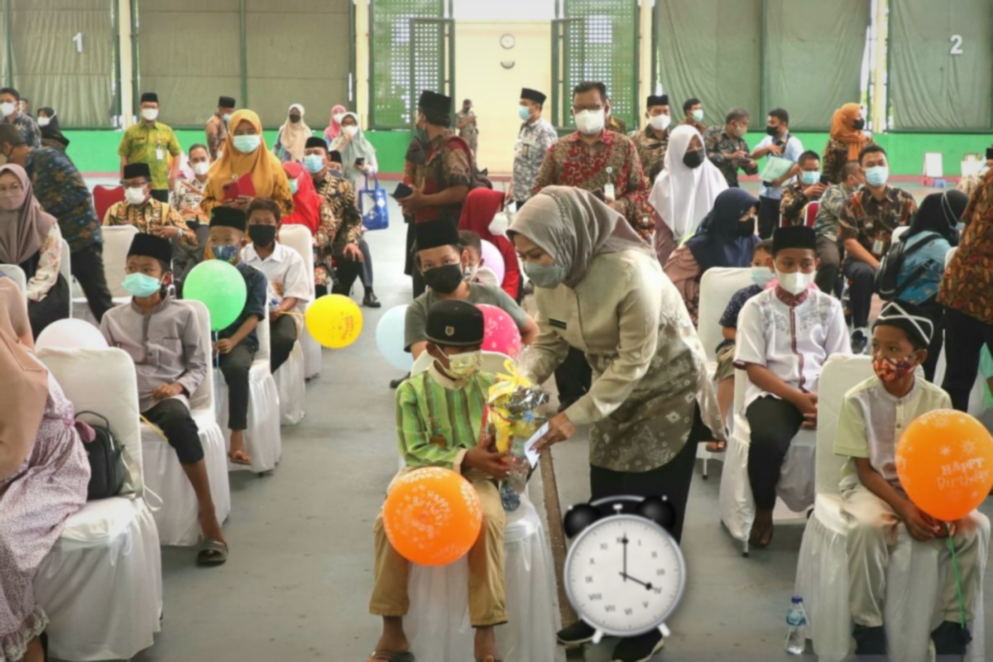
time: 4:01
